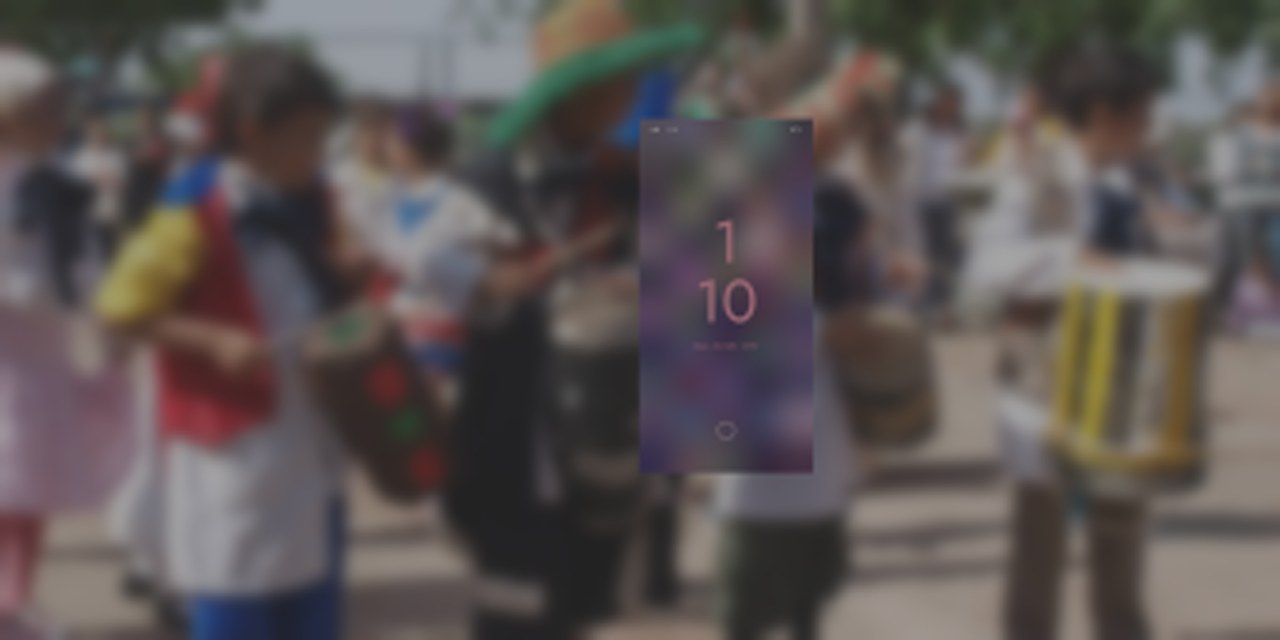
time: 1:10
